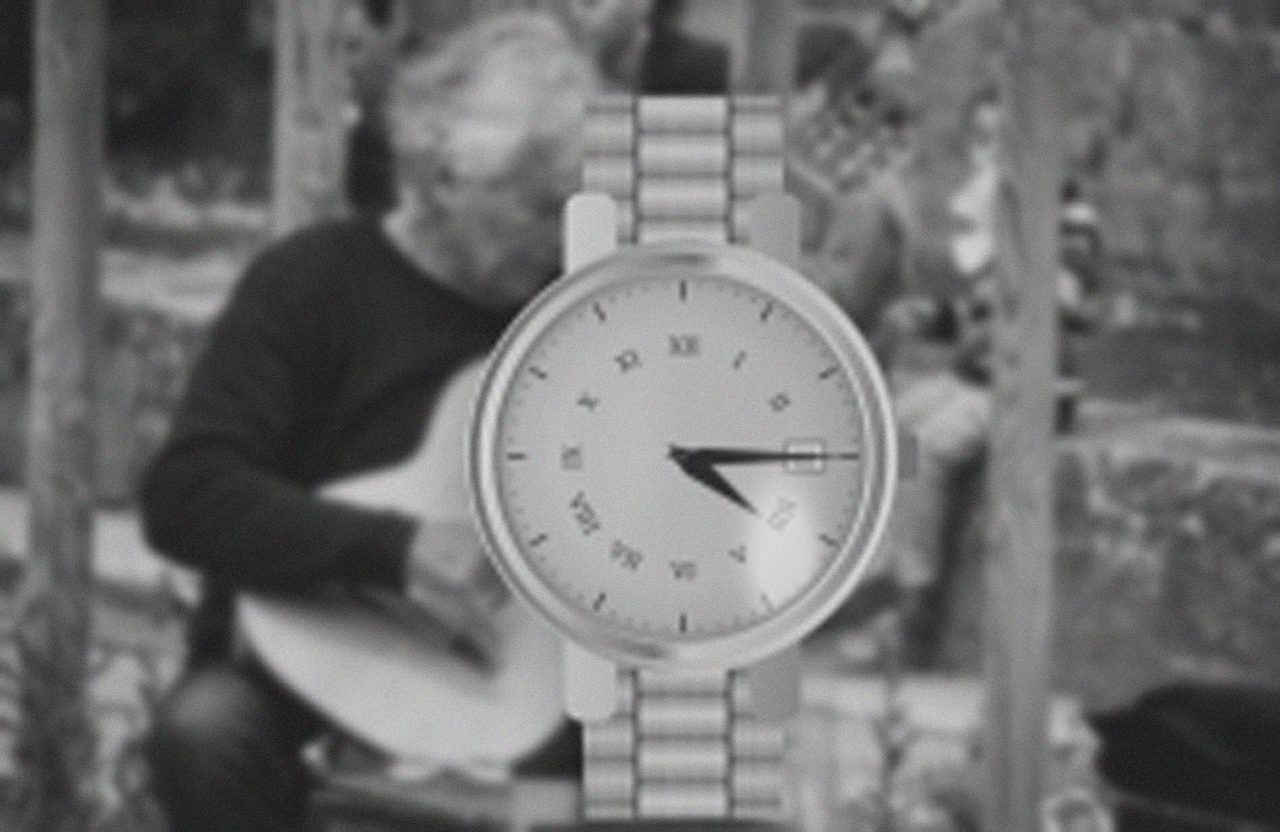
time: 4:15
